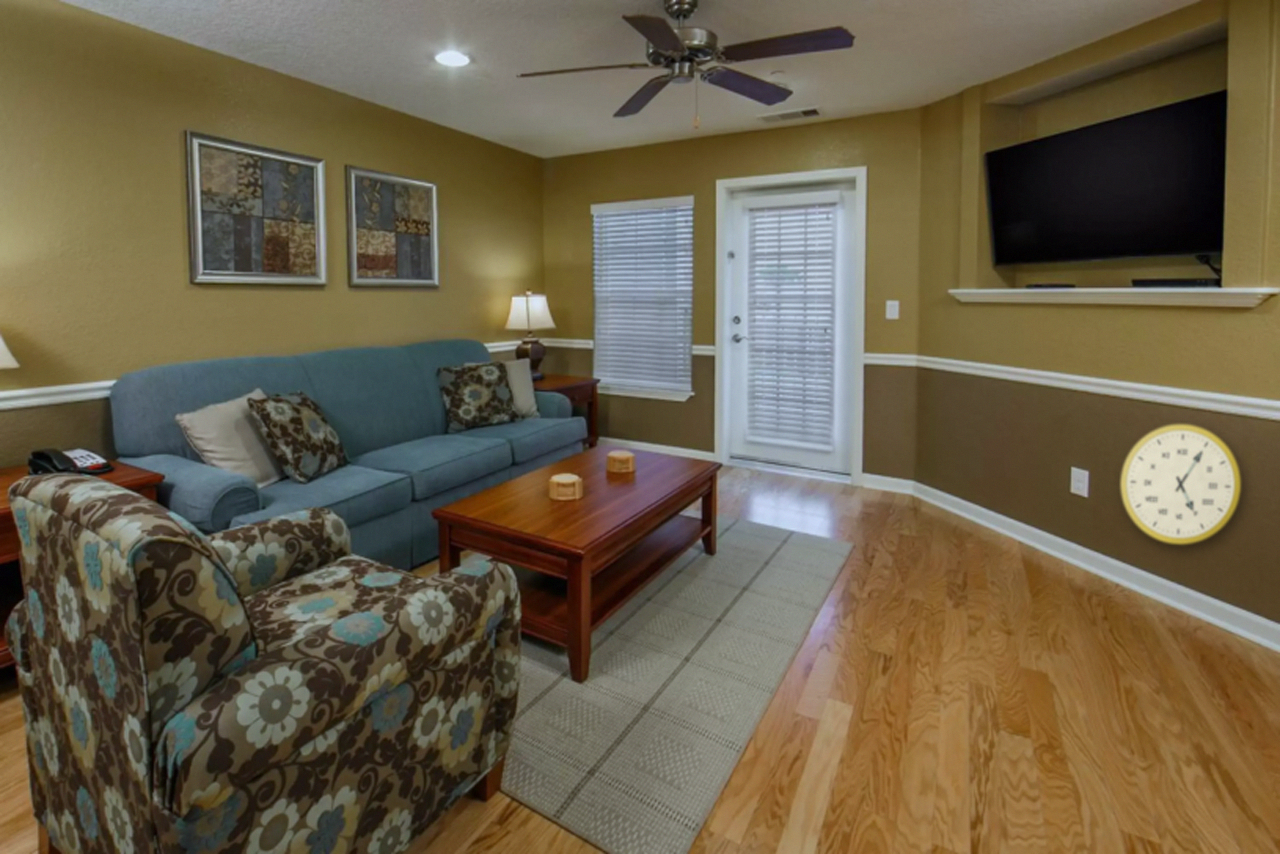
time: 5:05
